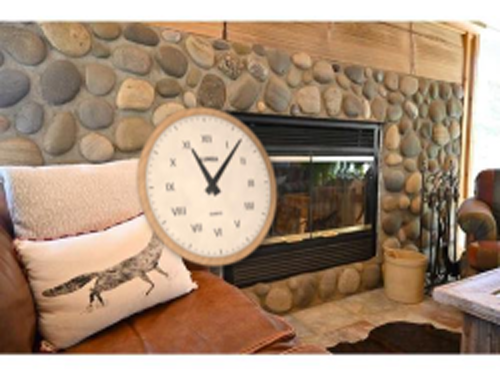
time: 11:07
